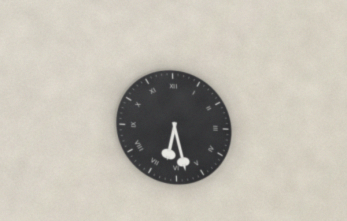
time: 6:28
